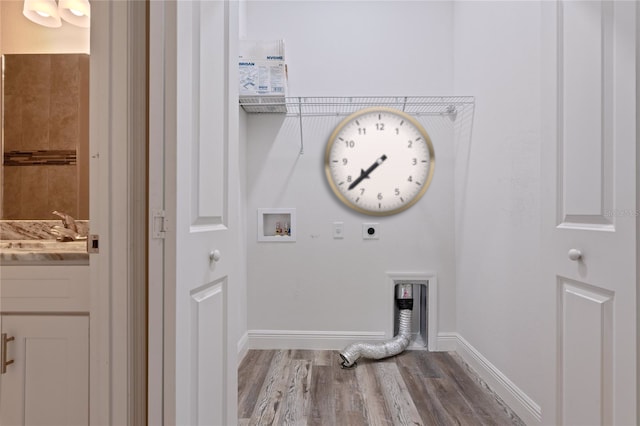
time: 7:38
